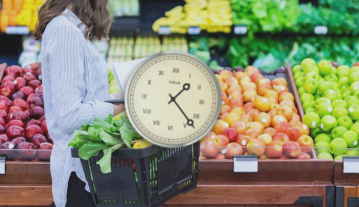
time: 1:23
